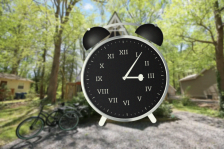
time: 3:06
